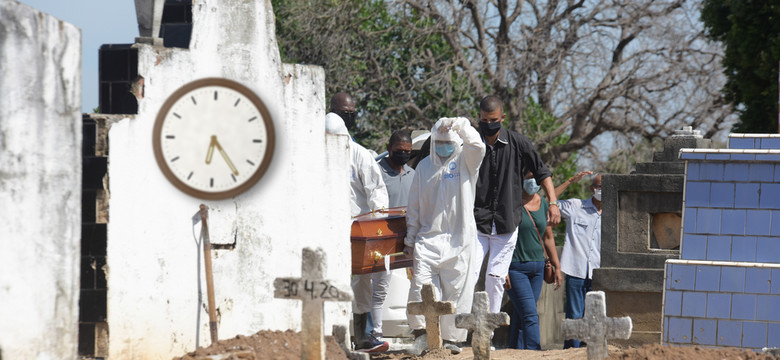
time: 6:24
